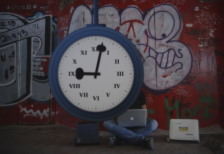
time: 9:02
